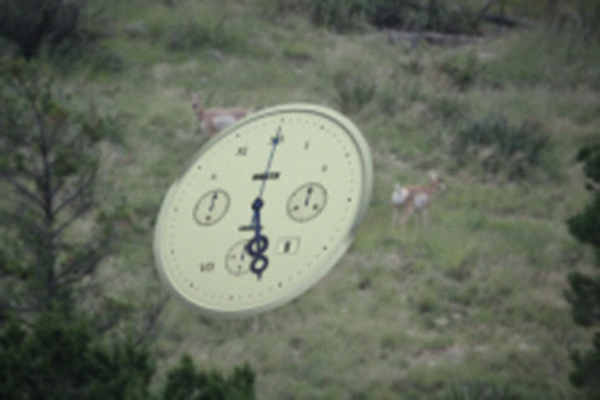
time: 5:27
